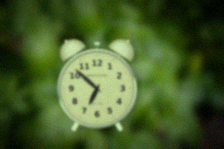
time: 6:52
